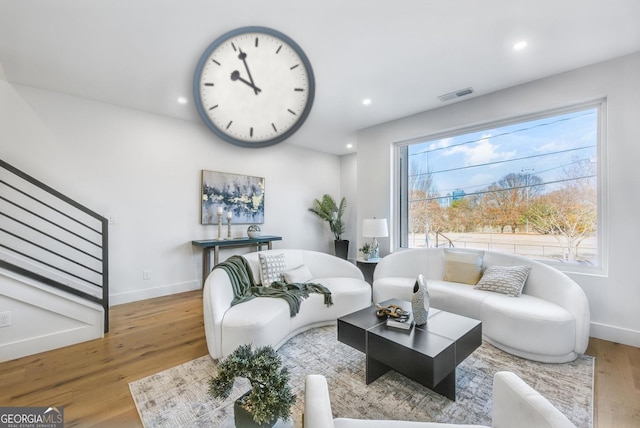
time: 9:56
